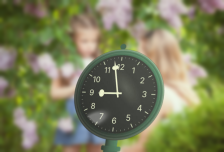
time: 8:58
